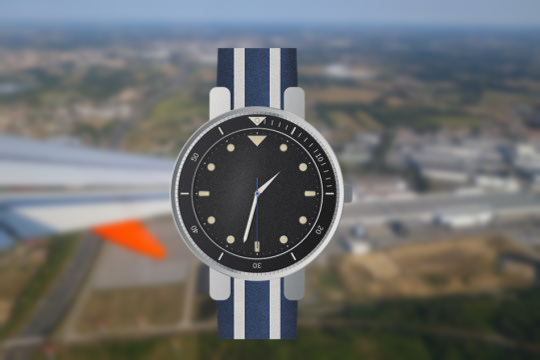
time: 1:32:30
